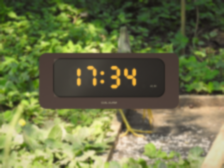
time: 17:34
